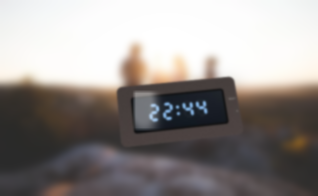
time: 22:44
